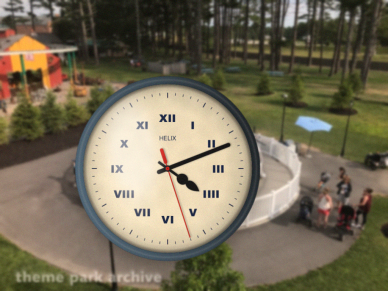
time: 4:11:27
